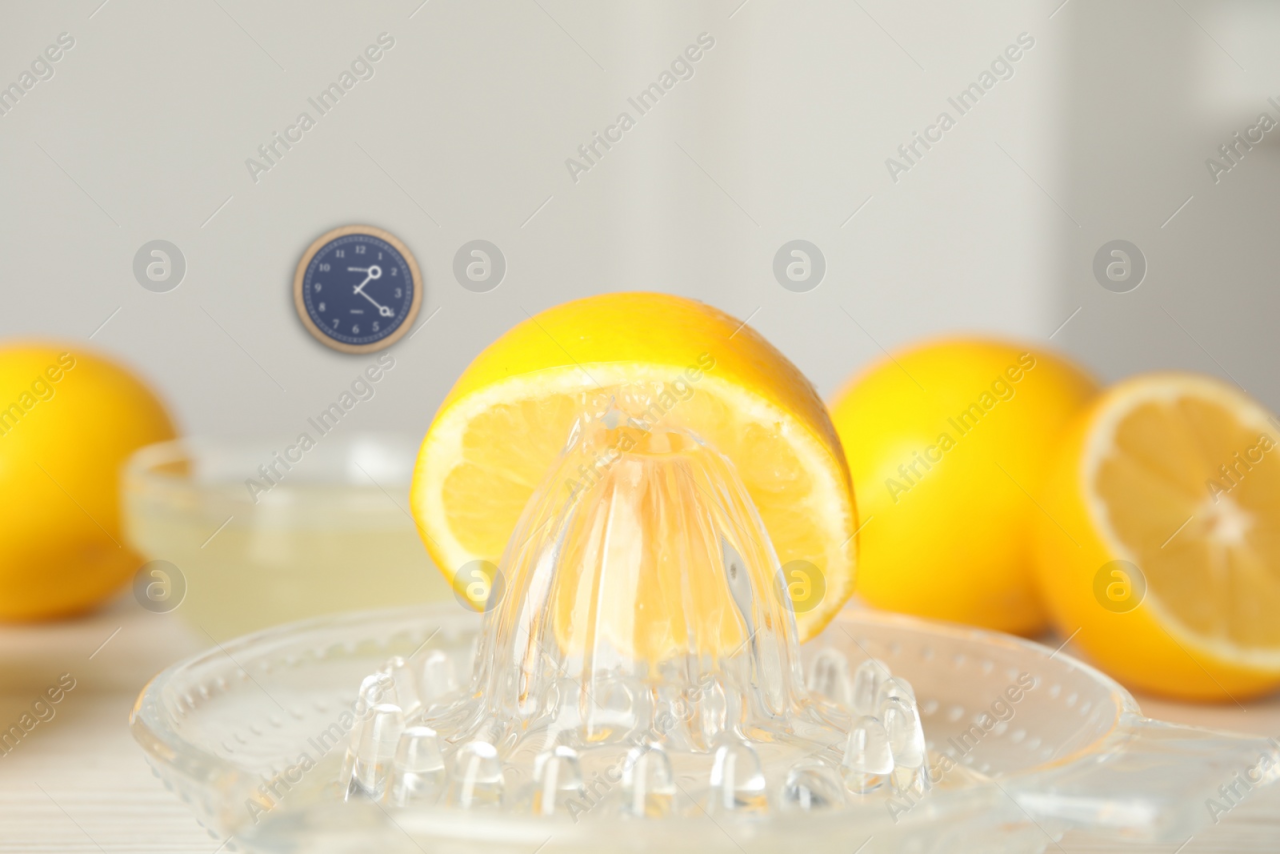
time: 1:21
